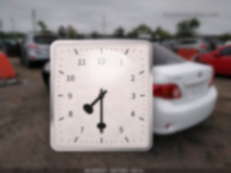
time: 7:30
